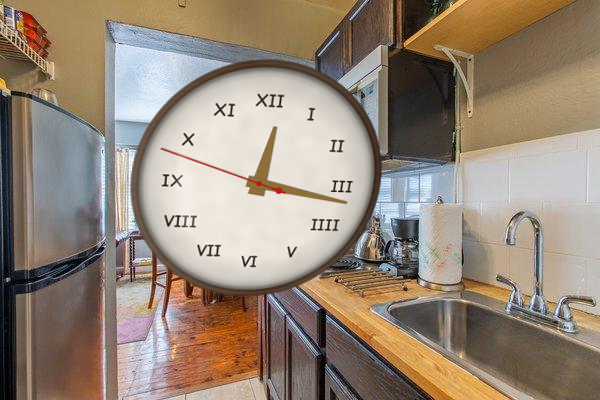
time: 12:16:48
